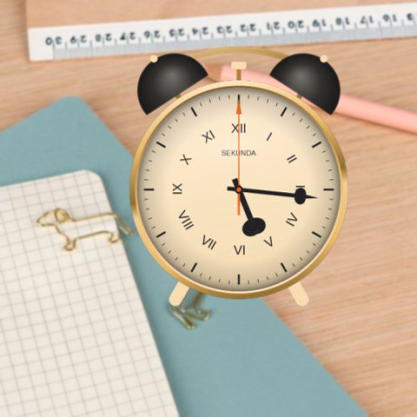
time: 5:16:00
